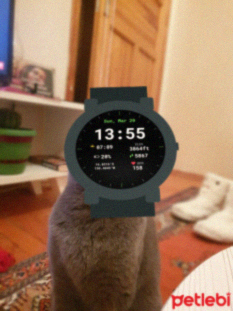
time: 13:55
